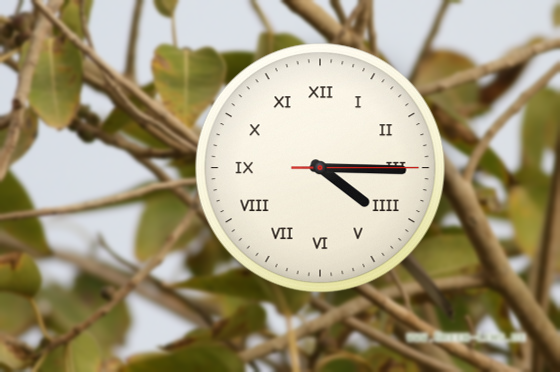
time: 4:15:15
